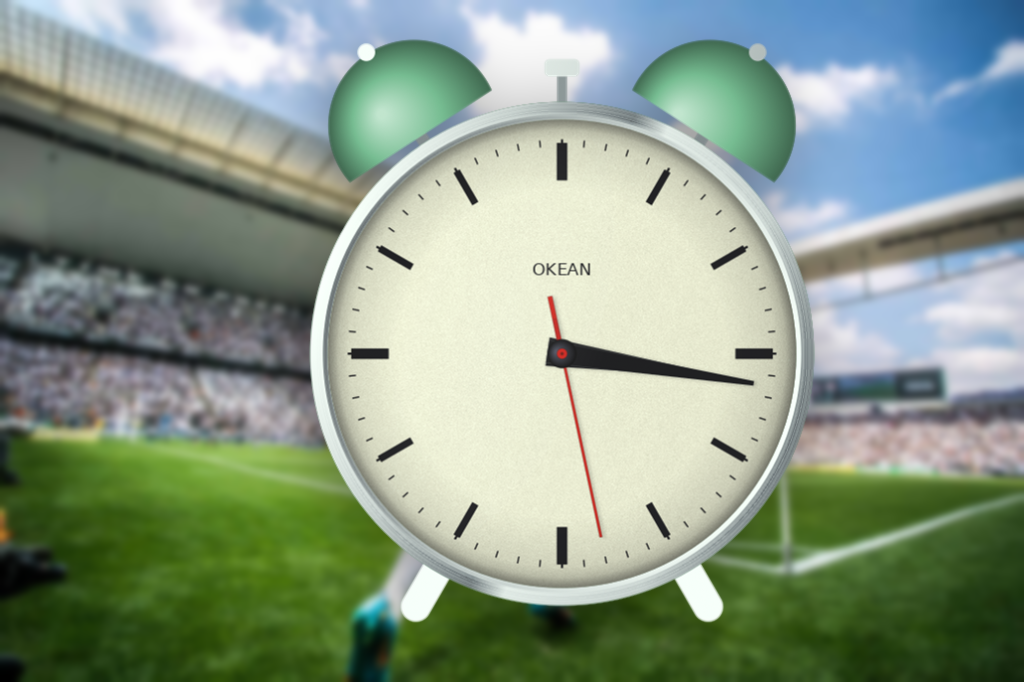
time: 3:16:28
